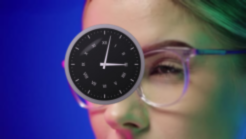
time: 3:02
